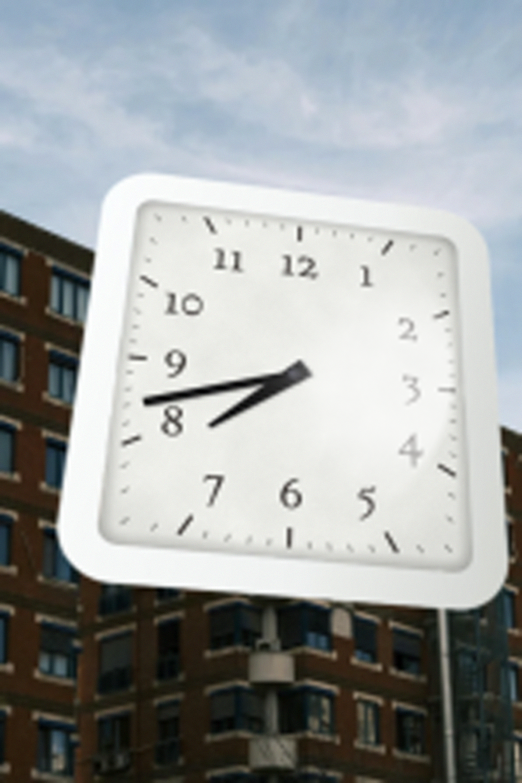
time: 7:42
